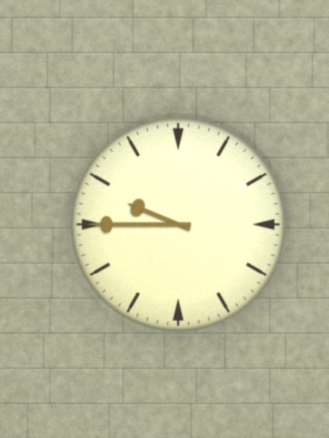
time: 9:45
